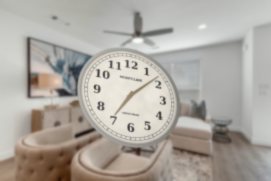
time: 7:08
